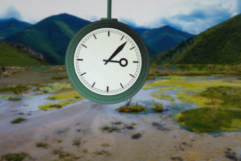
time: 3:07
